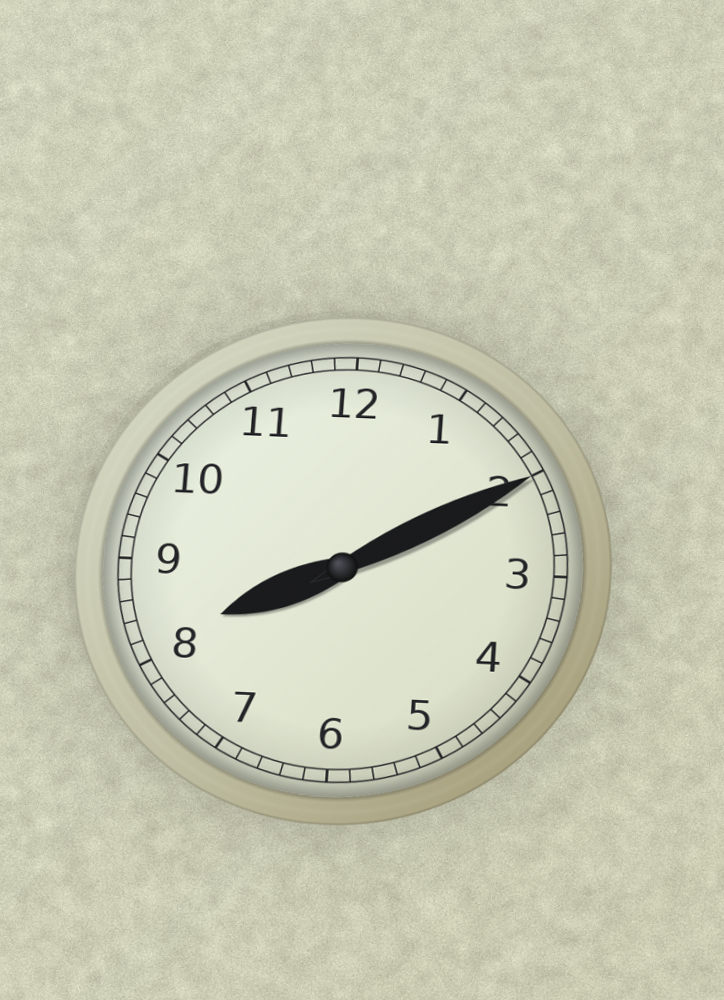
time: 8:10
